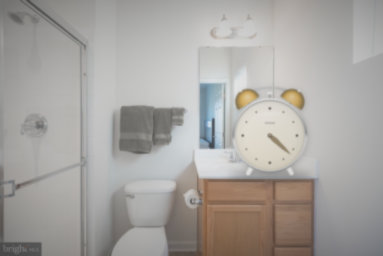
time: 4:22
